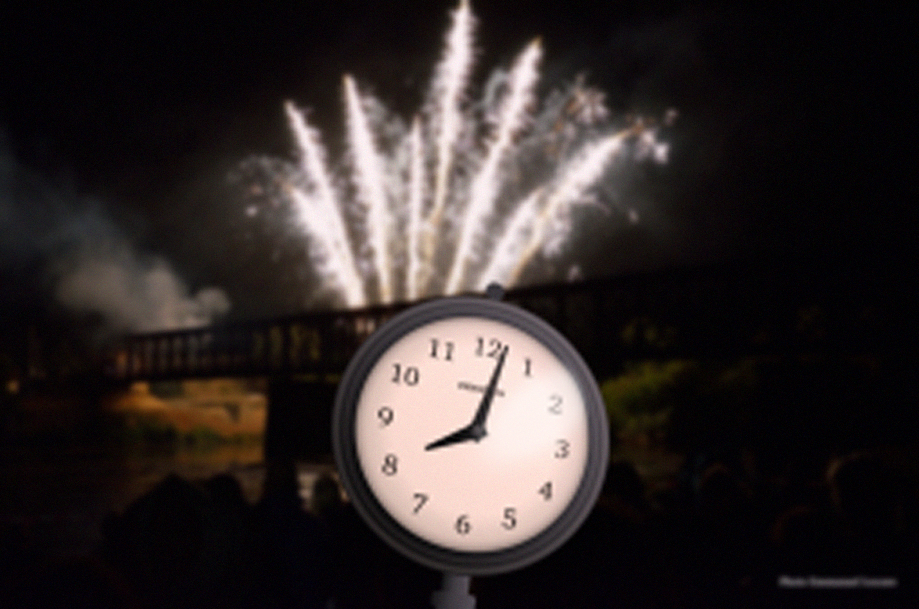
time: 8:02
